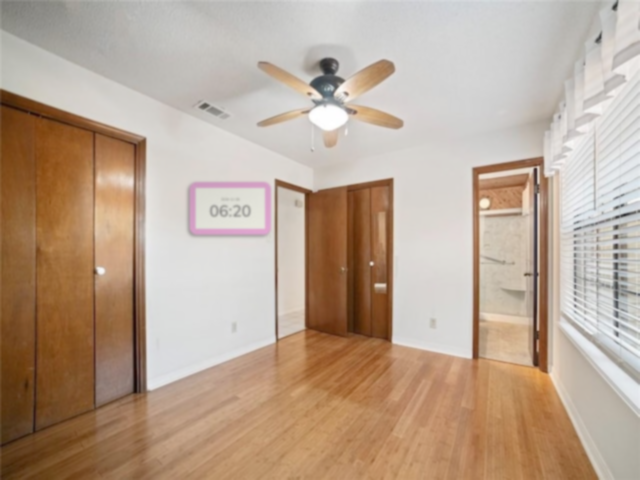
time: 6:20
